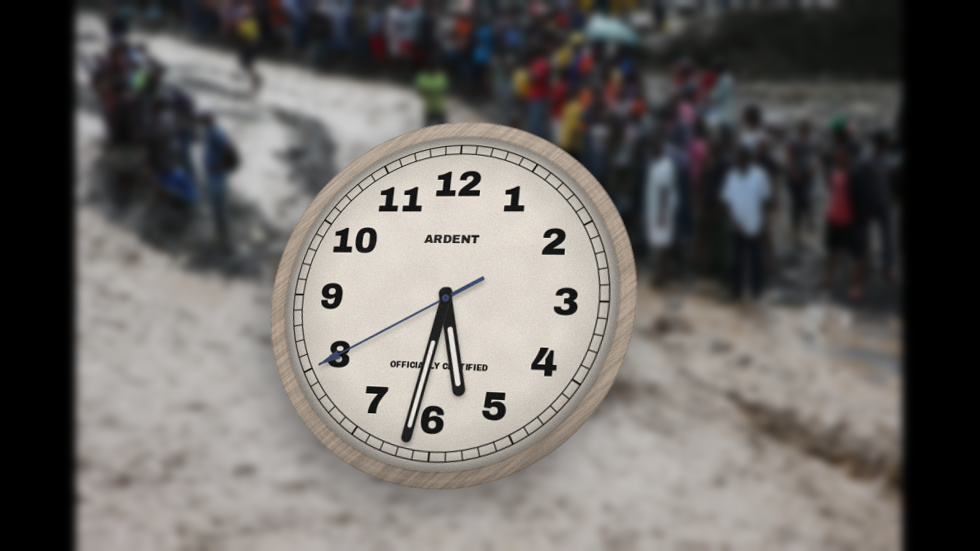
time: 5:31:40
